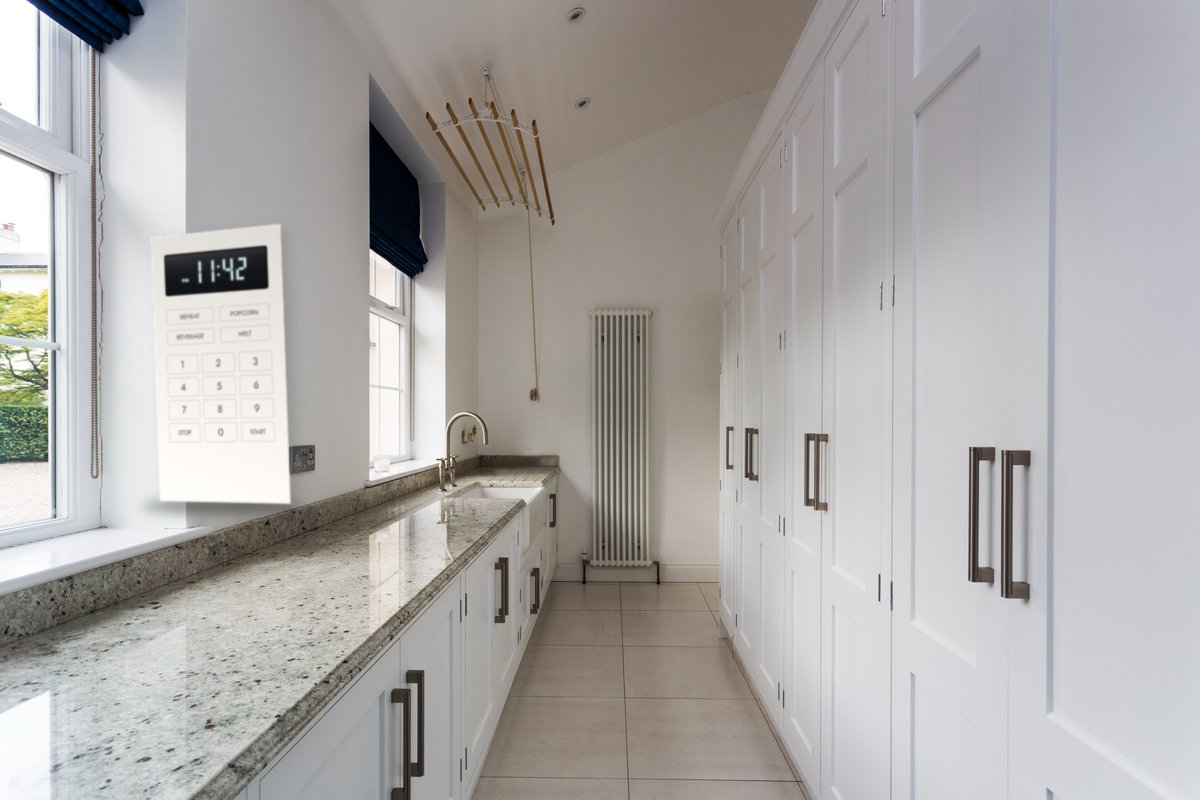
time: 11:42
